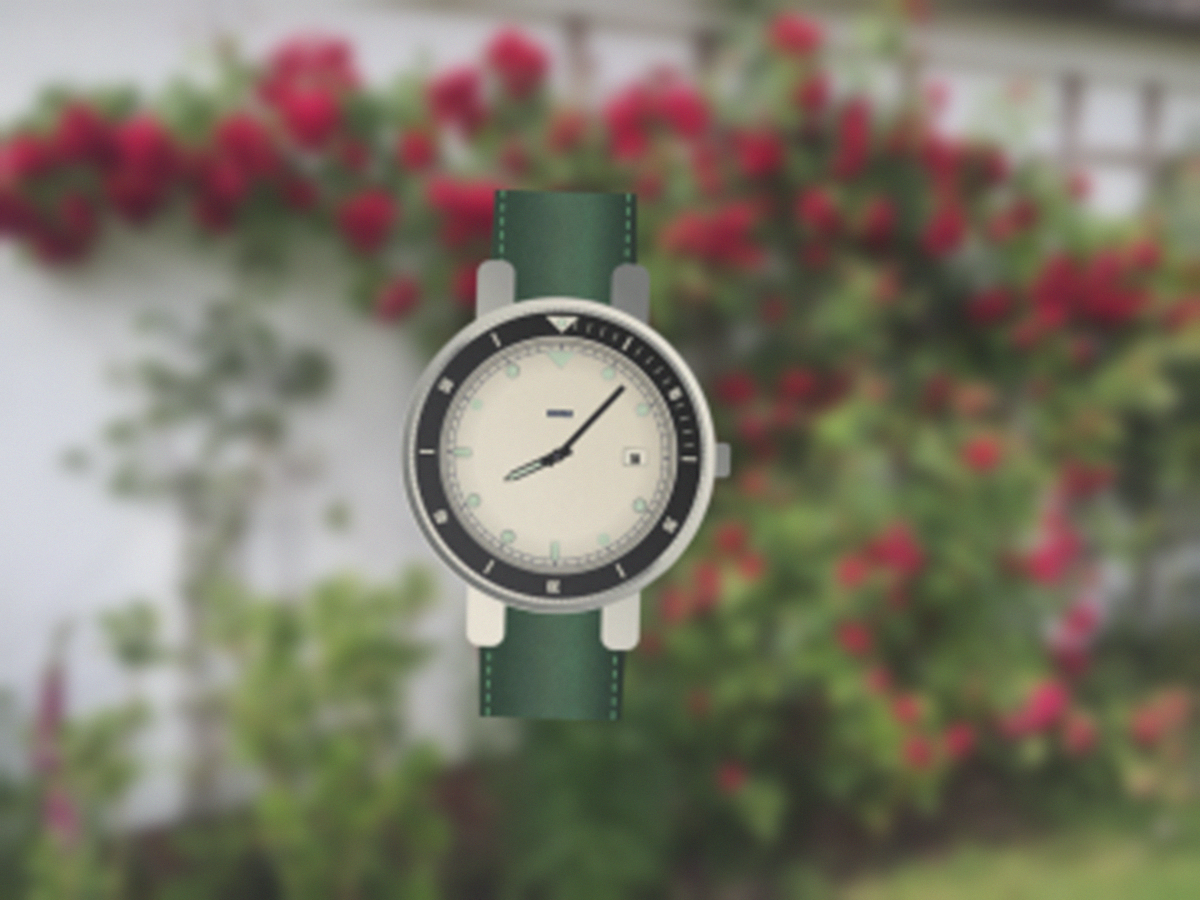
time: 8:07
